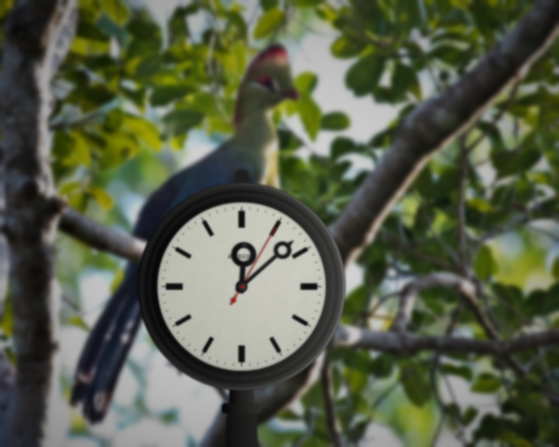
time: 12:08:05
